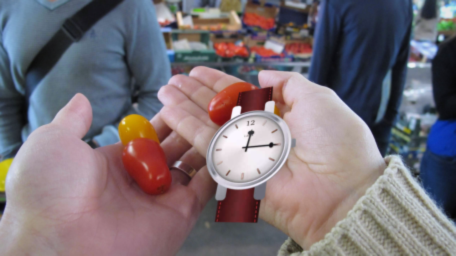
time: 12:15
